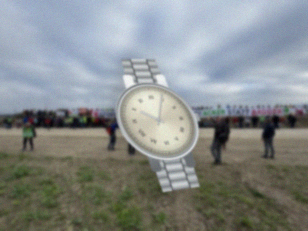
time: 10:04
